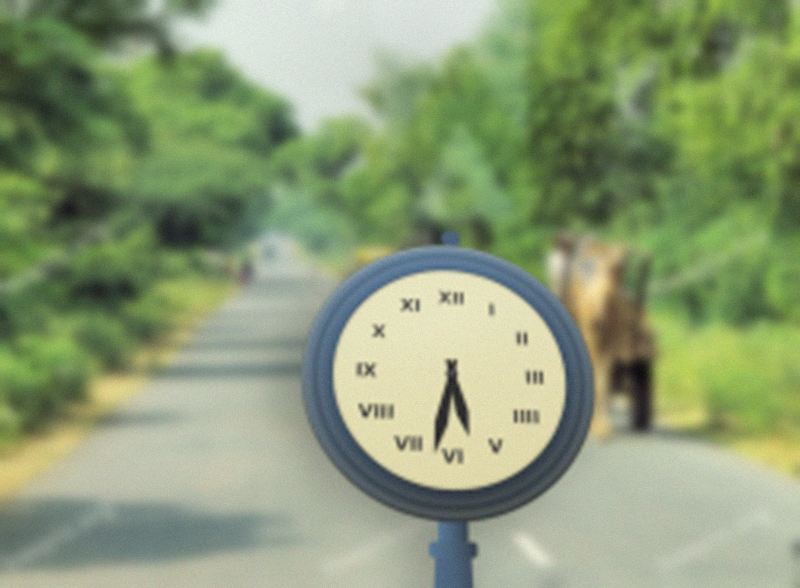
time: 5:32
